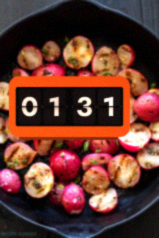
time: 1:31
